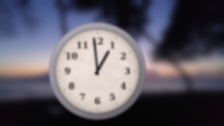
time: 12:59
